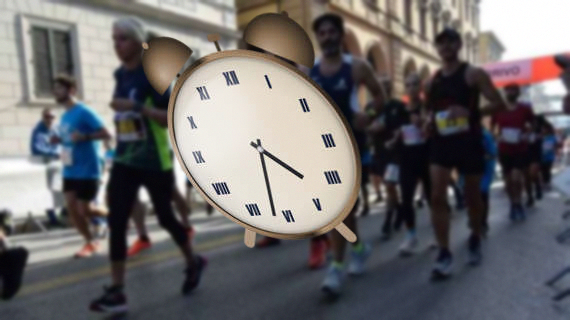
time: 4:32
